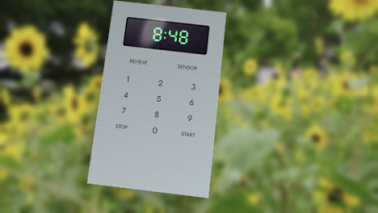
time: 8:48
